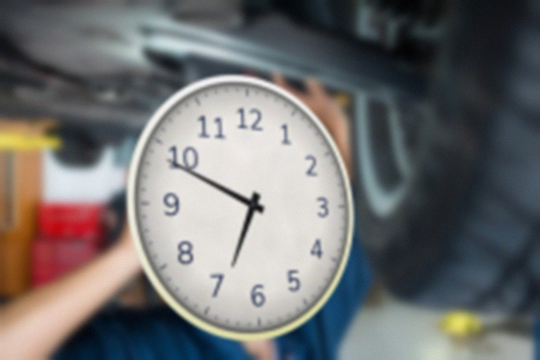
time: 6:49
